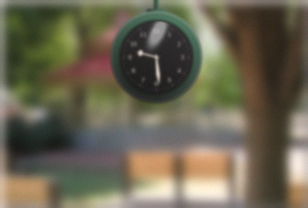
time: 9:29
